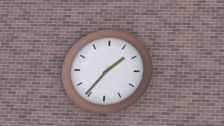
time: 1:36
